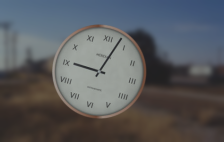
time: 9:03
